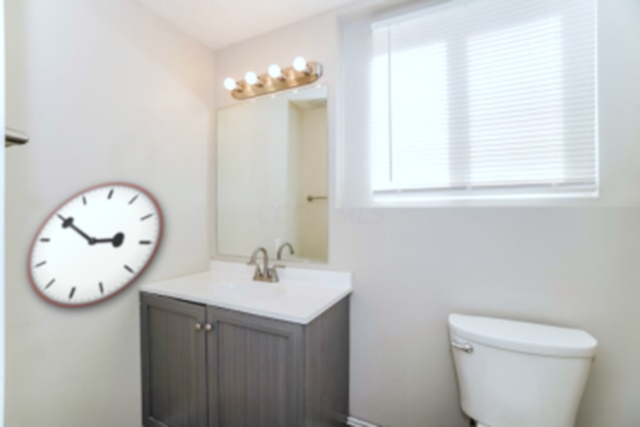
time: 2:50
